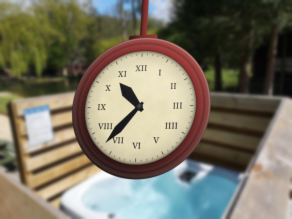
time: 10:37
